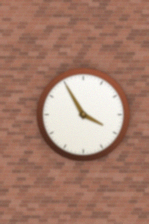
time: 3:55
